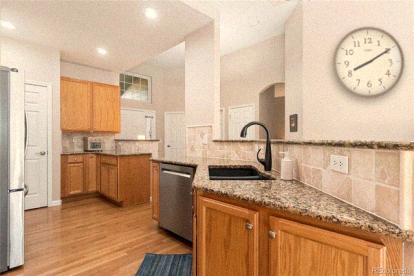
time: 8:10
